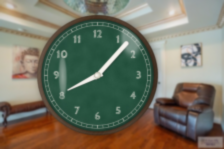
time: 8:07
